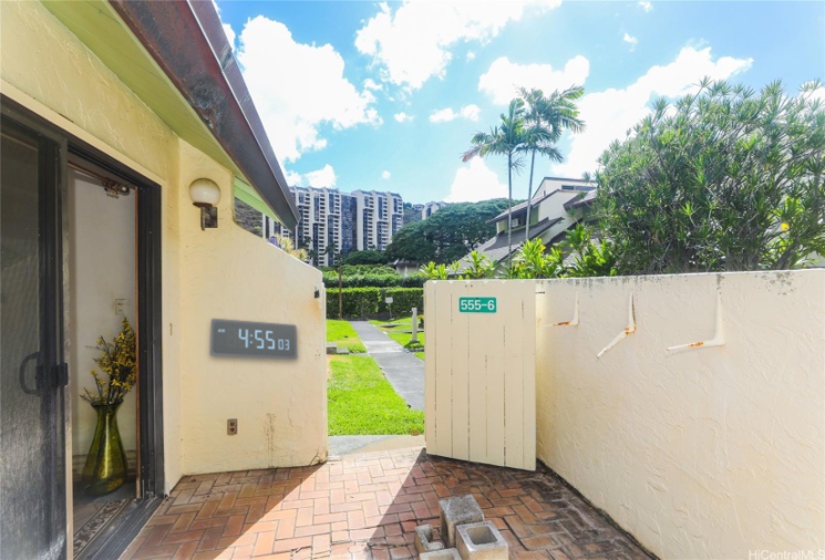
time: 4:55:03
